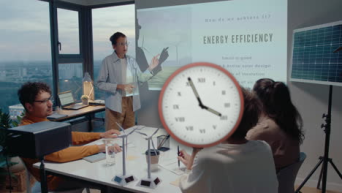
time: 3:56
